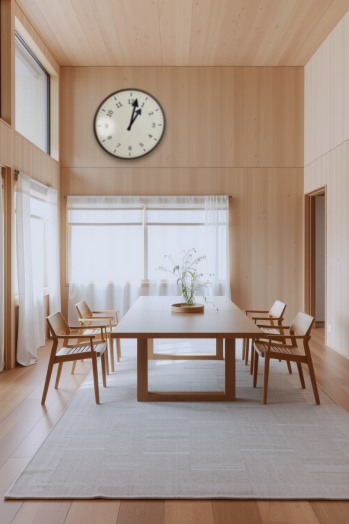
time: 1:02
